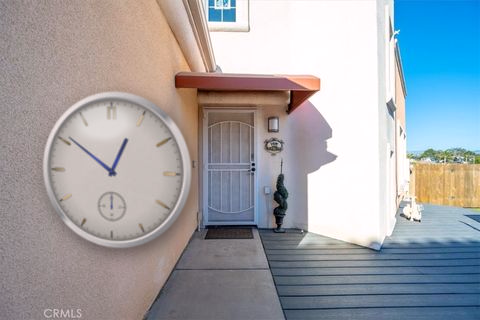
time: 12:51
